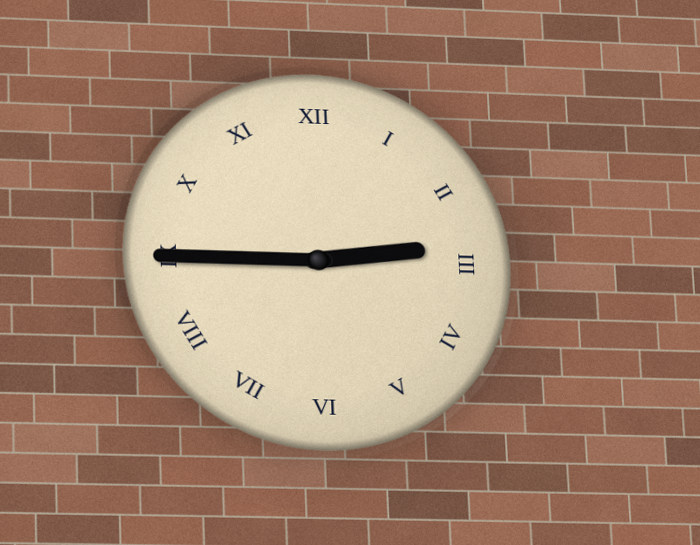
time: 2:45
